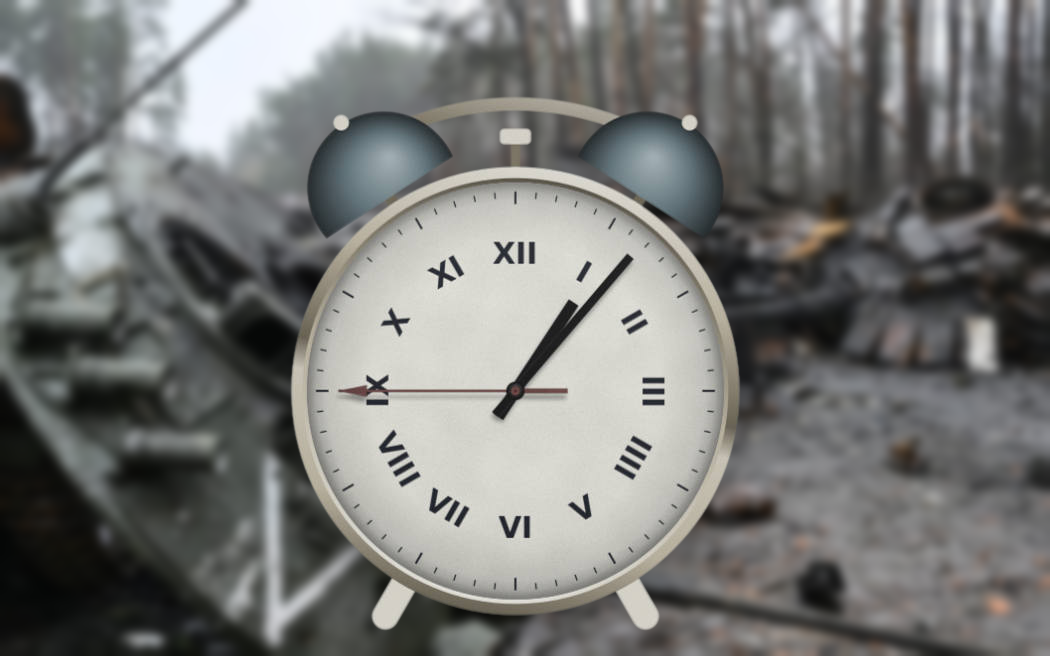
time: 1:06:45
